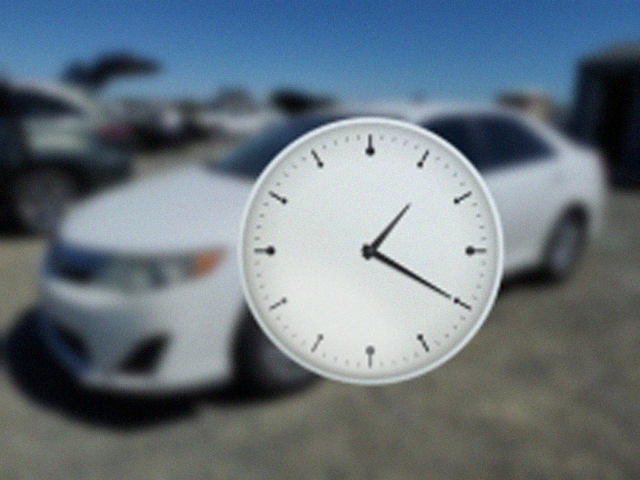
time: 1:20
